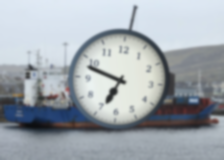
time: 6:48
